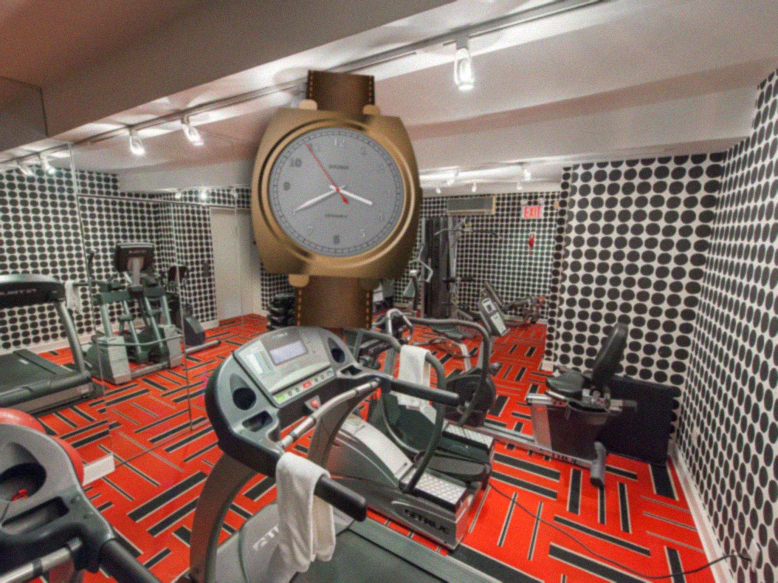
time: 3:39:54
